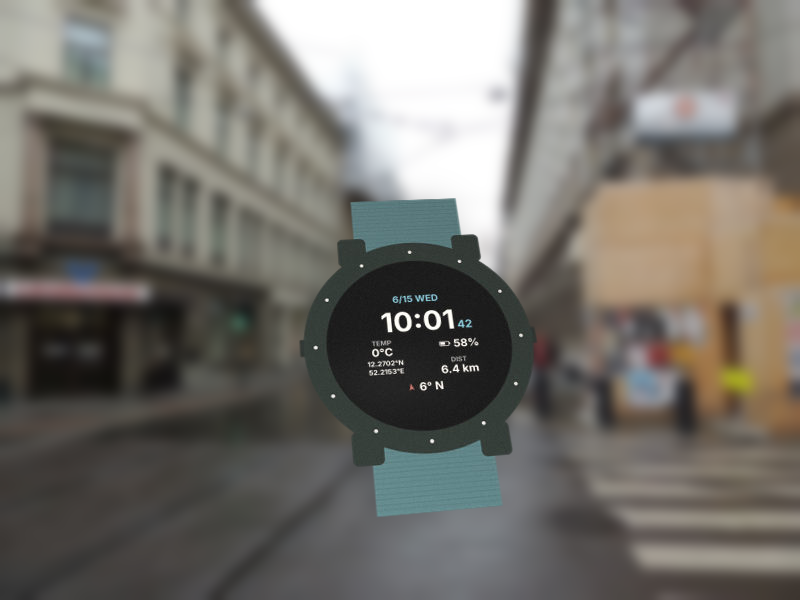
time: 10:01:42
